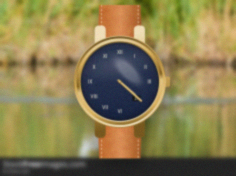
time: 4:22
